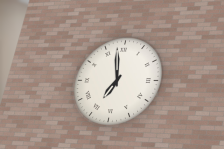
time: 6:58
